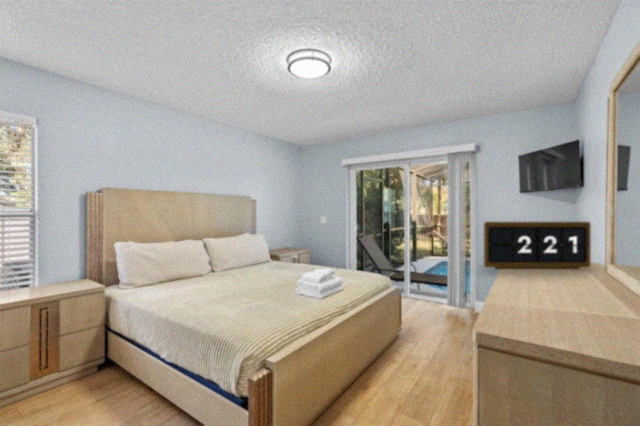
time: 2:21
